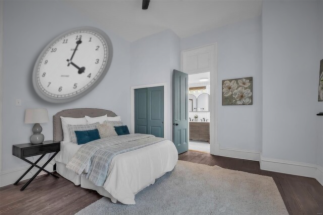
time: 4:01
